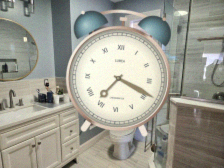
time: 7:19
